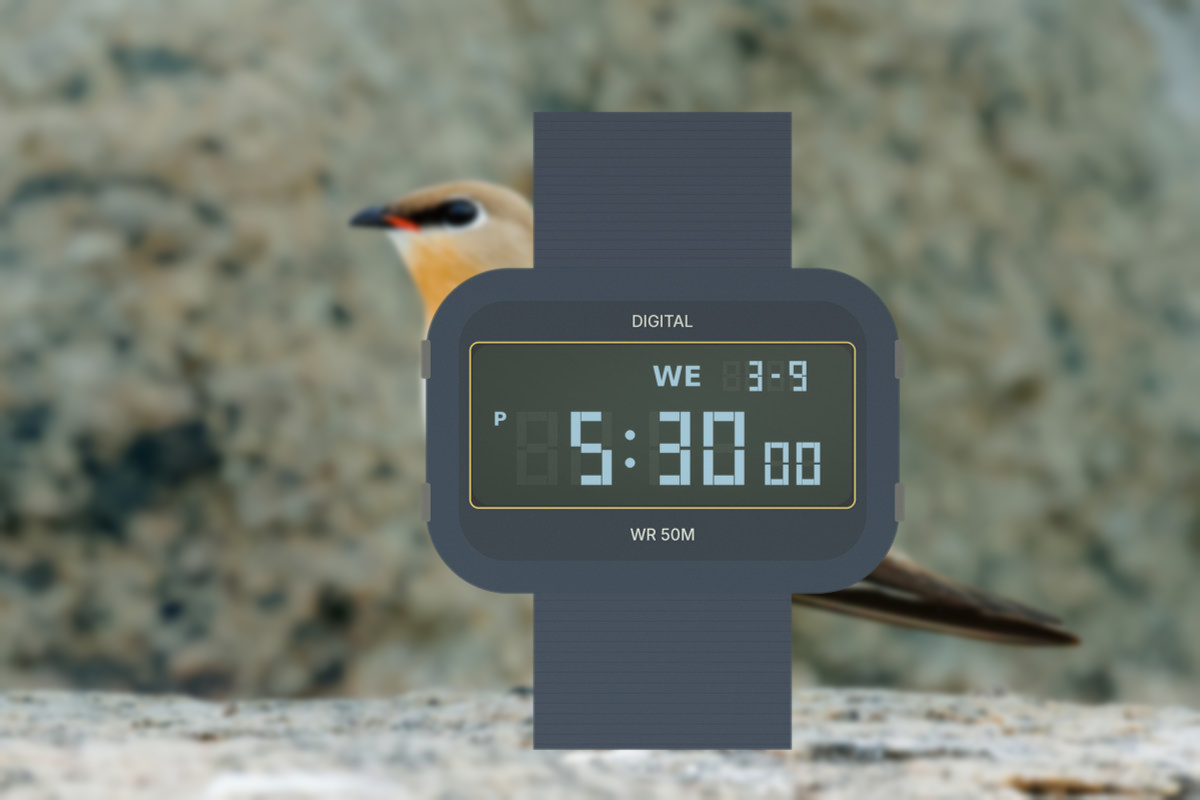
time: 5:30:00
